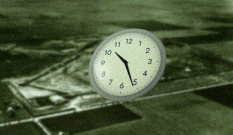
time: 10:26
